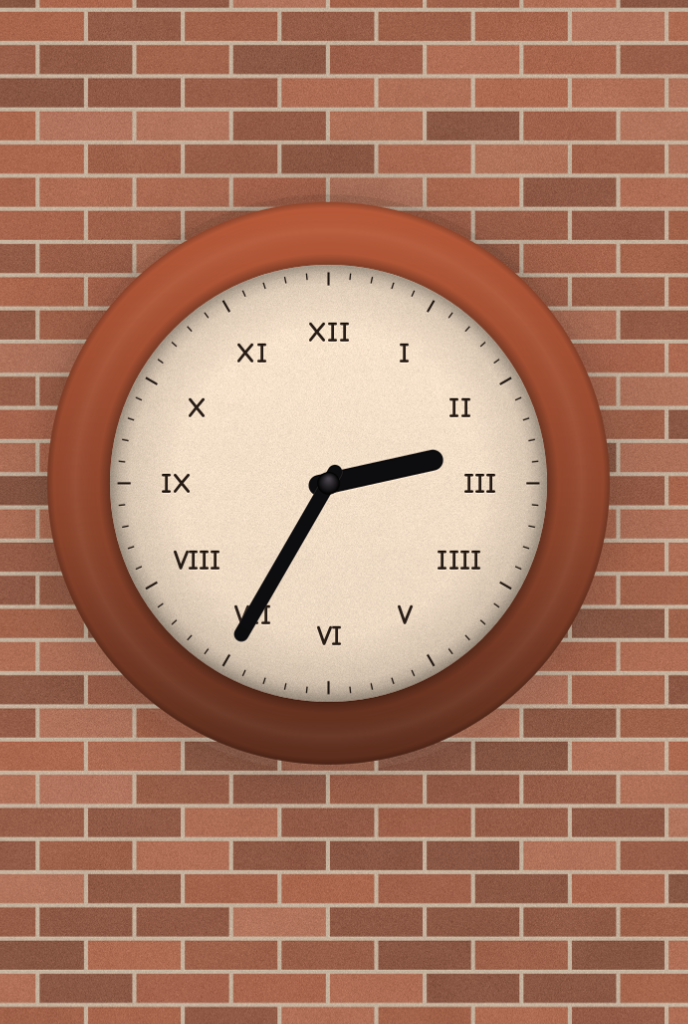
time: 2:35
